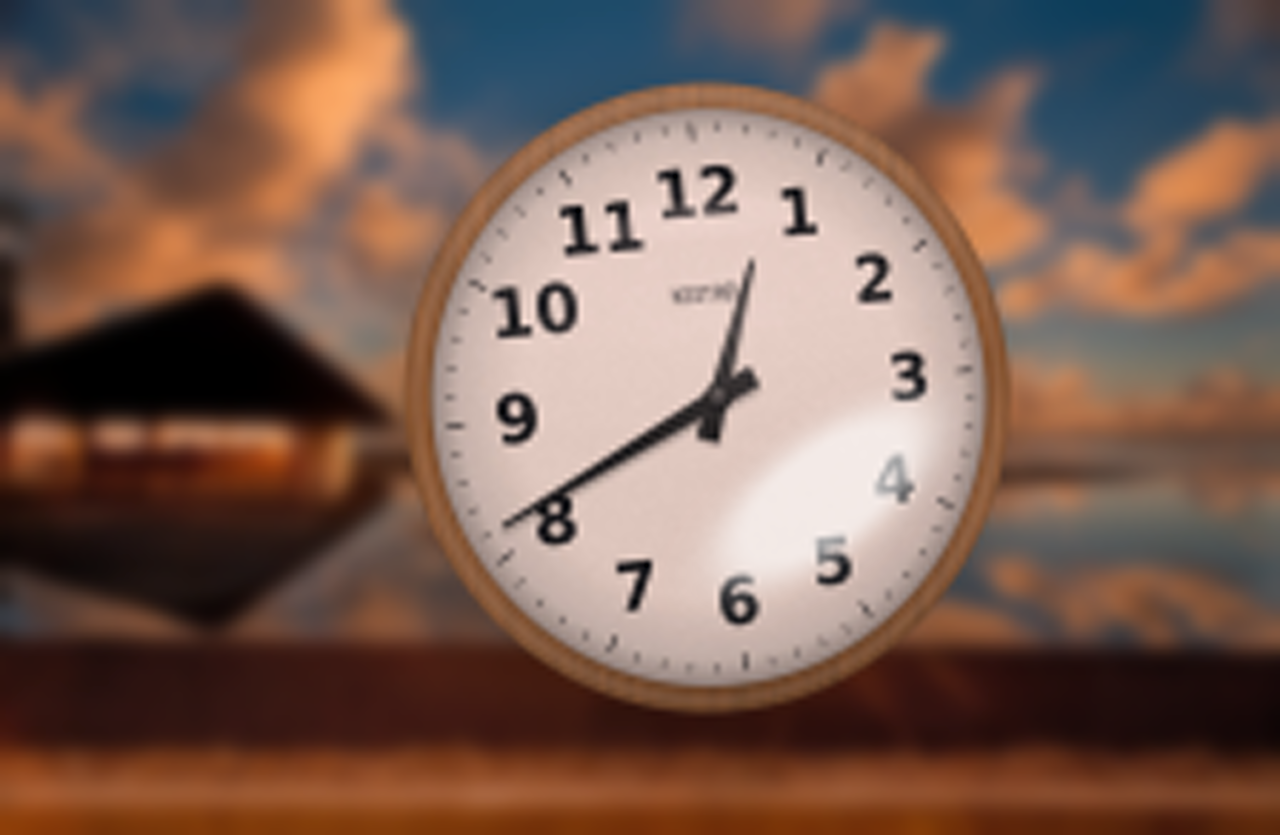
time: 12:41
